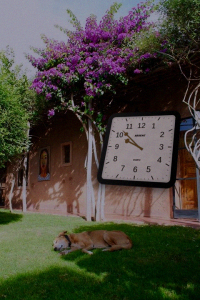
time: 9:52
